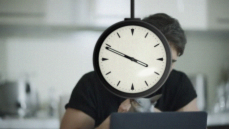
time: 3:49
